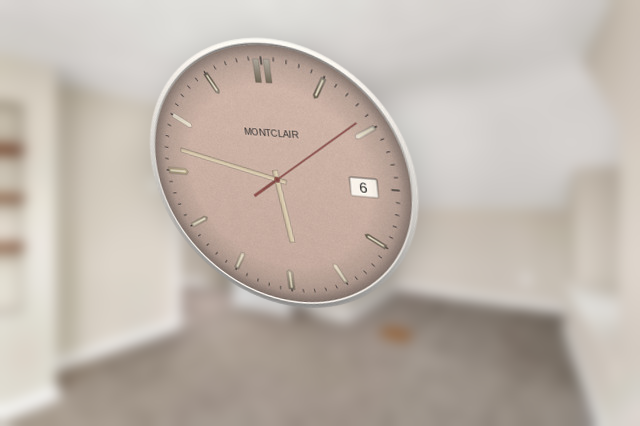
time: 5:47:09
